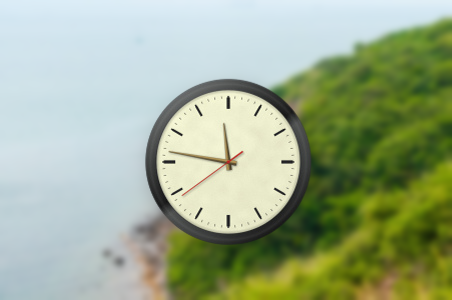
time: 11:46:39
